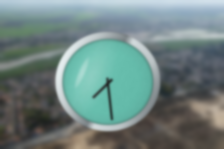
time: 7:29
